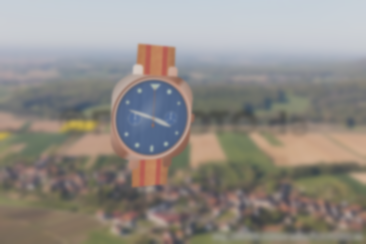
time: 3:48
